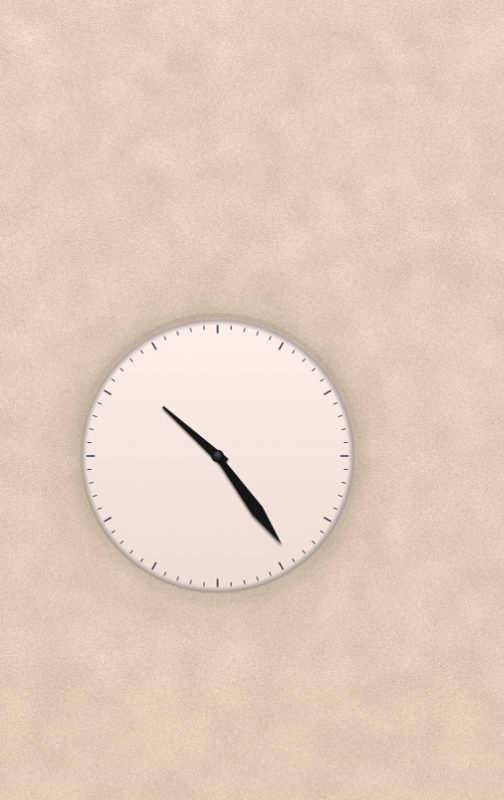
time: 10:24
